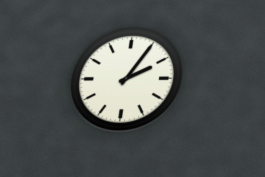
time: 2:05
